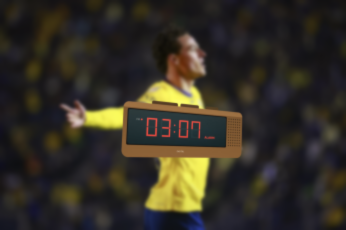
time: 3:07
